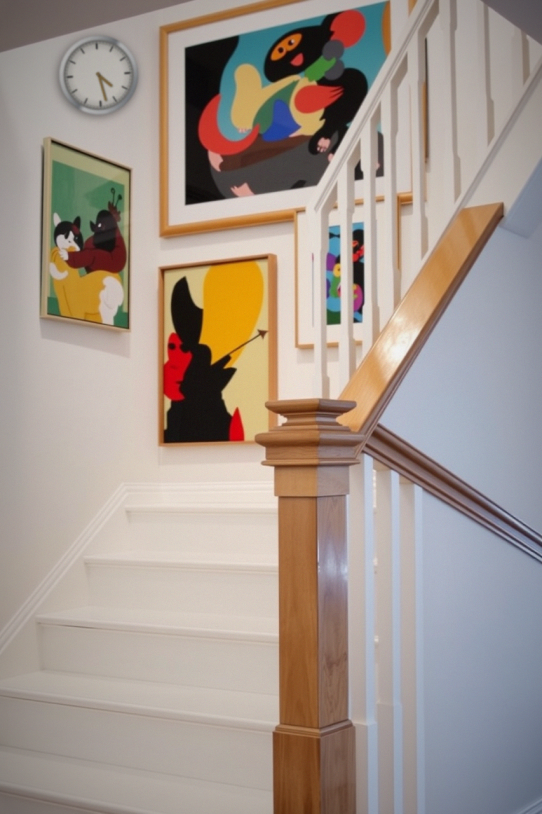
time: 4:28
